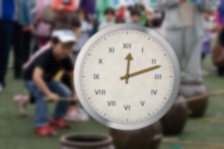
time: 12:12
